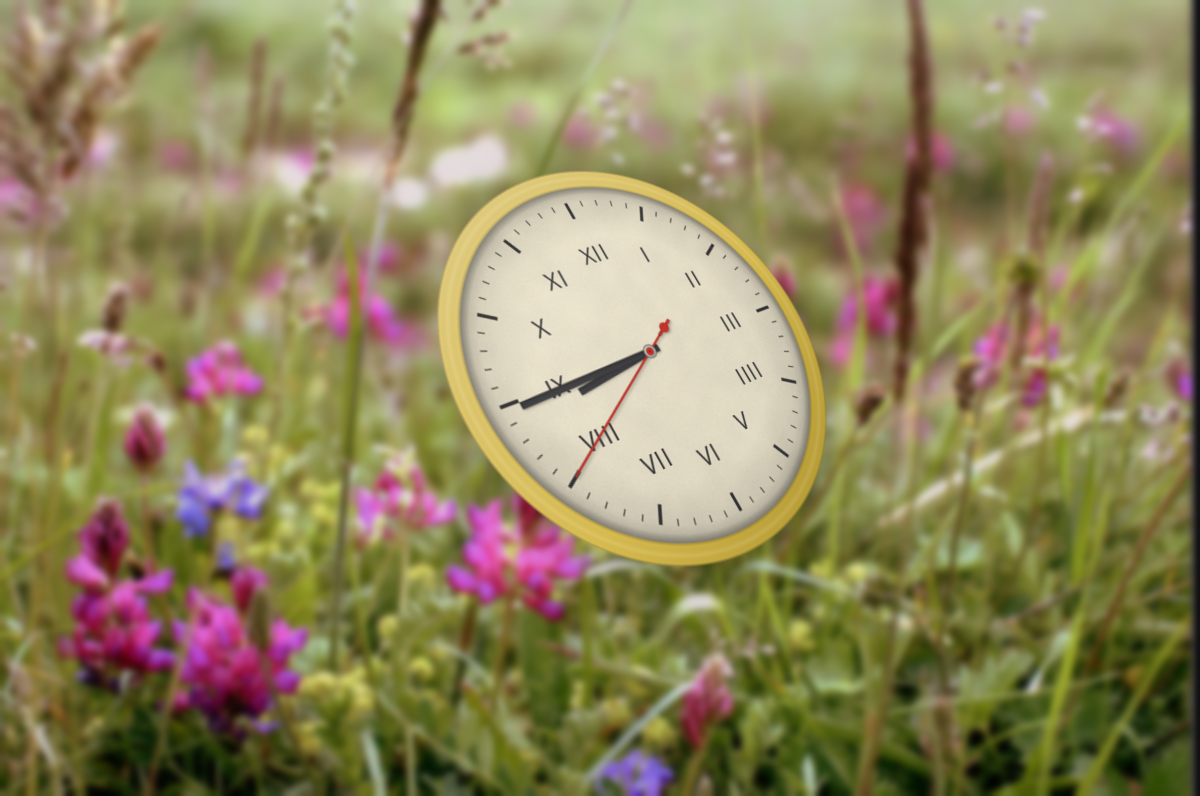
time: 8:44:40
